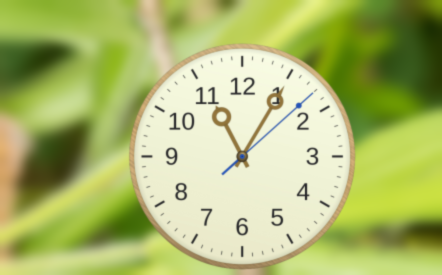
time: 11:05:08
